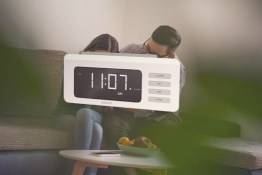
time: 11:07
